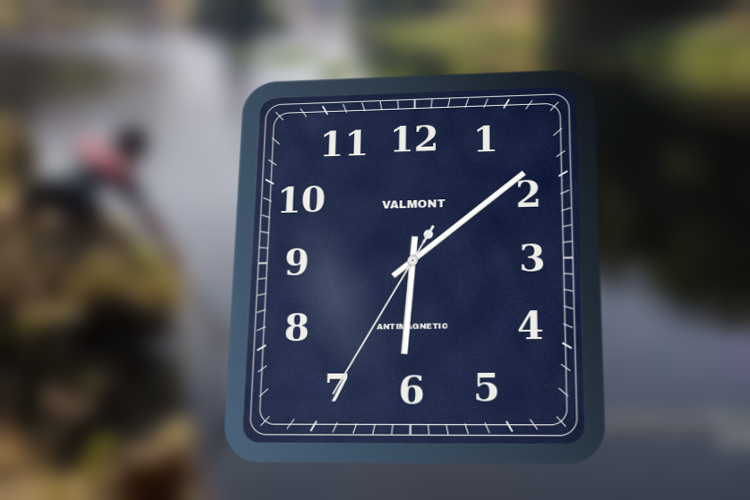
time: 6:08:35
